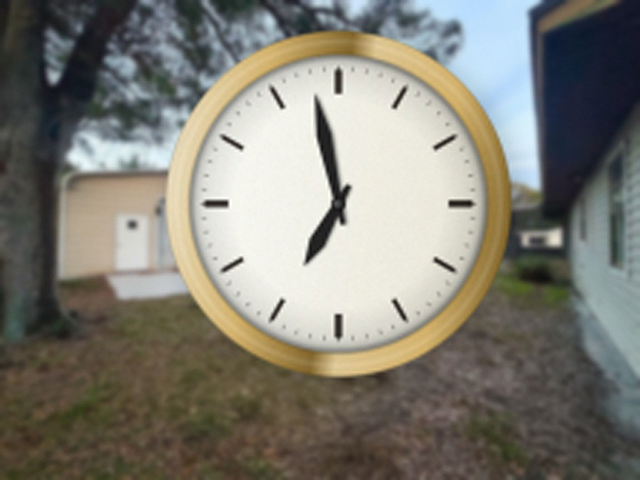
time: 6:58
